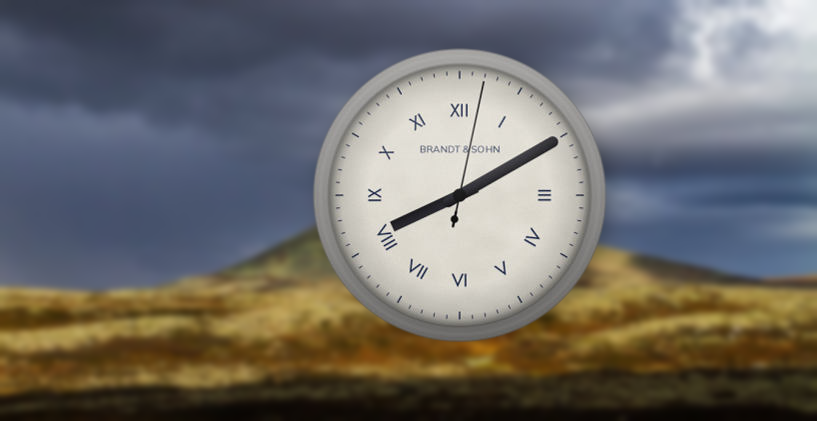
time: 8:10:02
